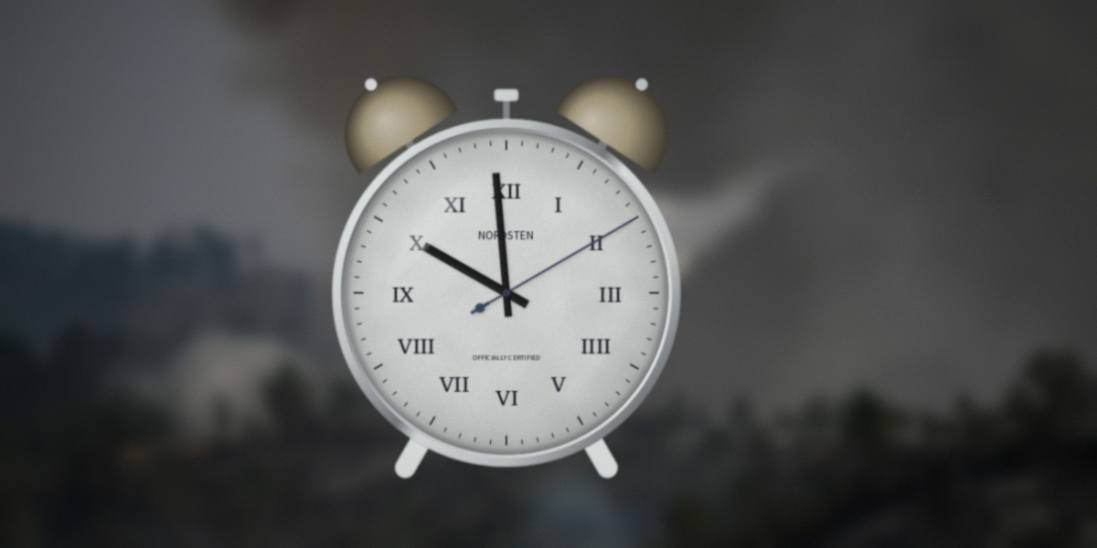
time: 9:59:10
